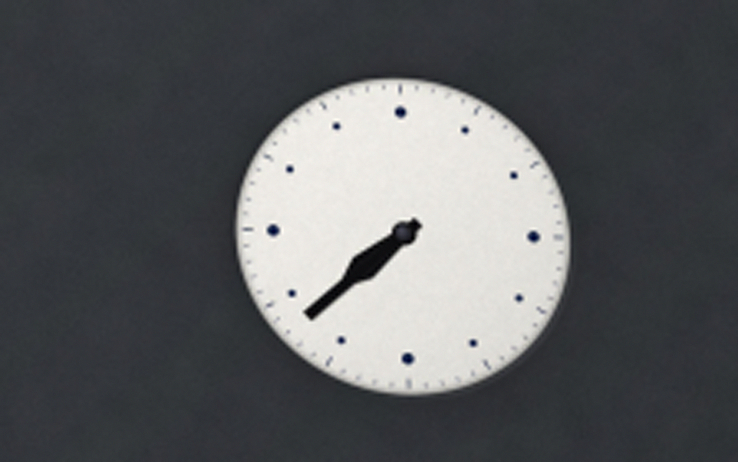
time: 7:38
